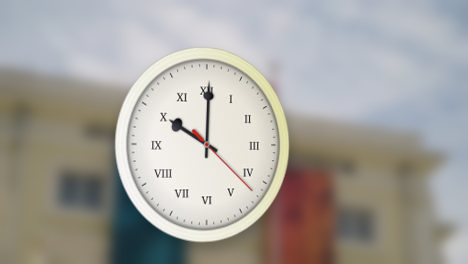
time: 10:00:22
